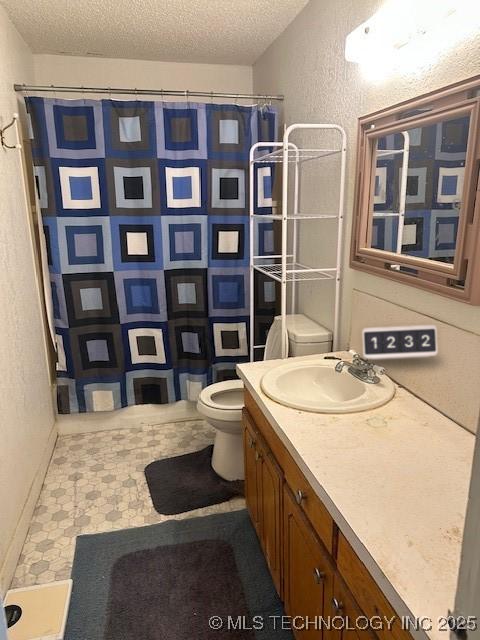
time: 12:32
